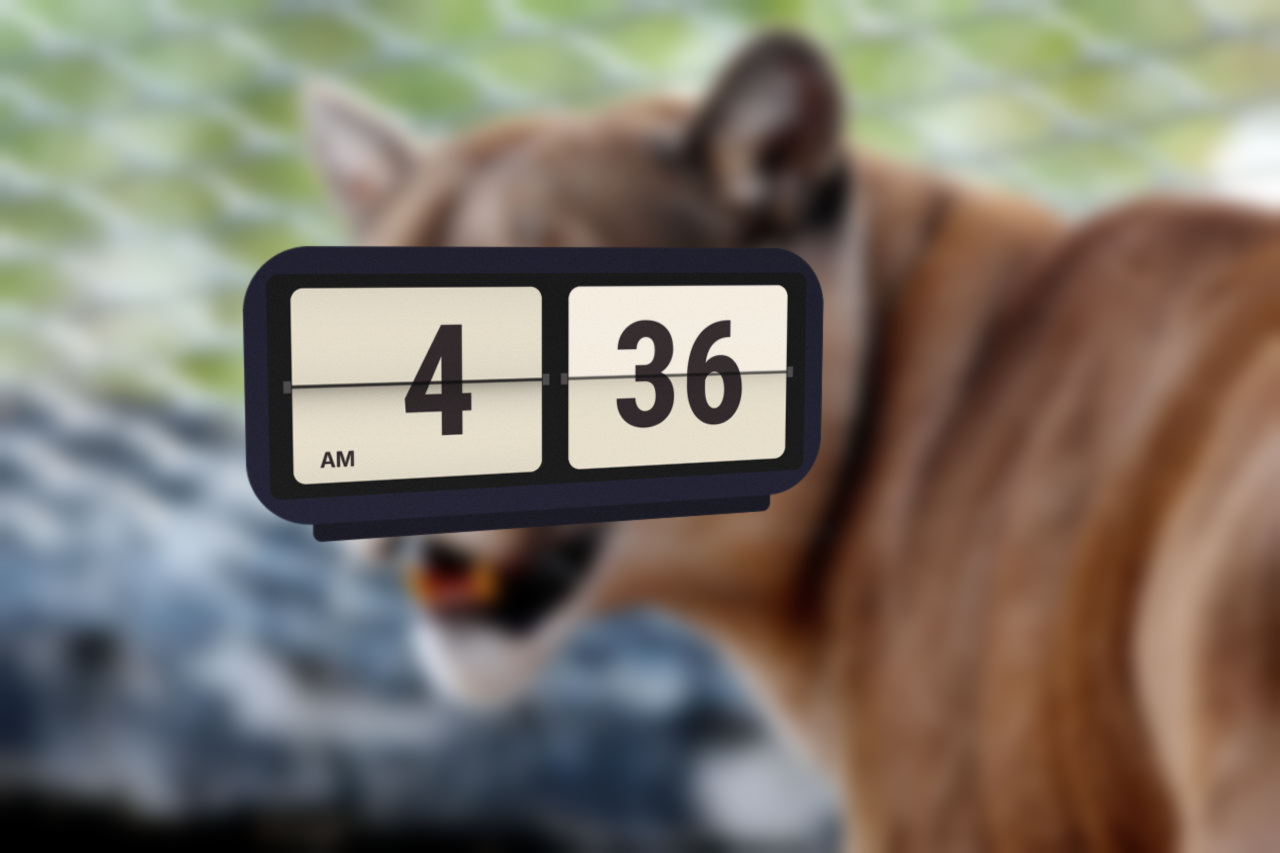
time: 4:36
